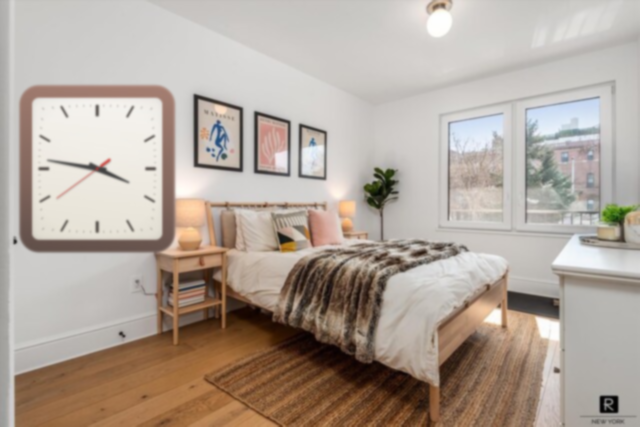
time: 3:46:39
